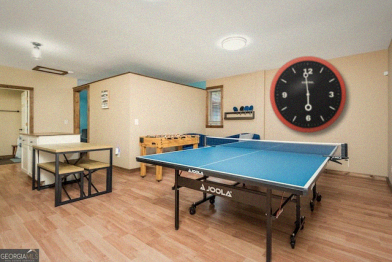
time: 5:59
